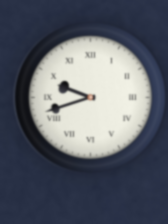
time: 9:42
